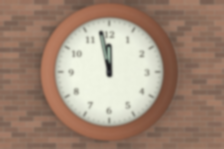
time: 11:58
